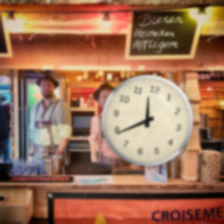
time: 11:39
